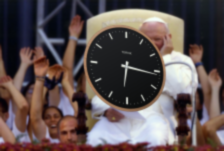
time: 6:16
